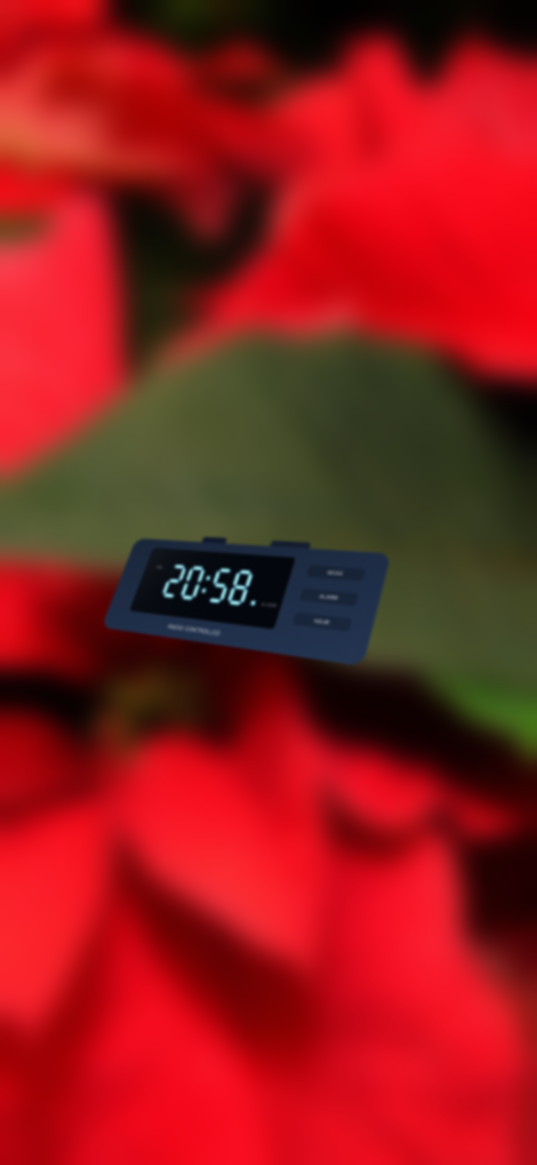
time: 20:58
